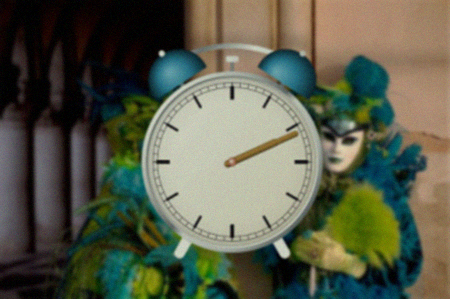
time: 2:11
